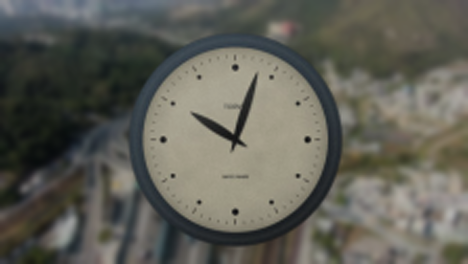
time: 10:03
